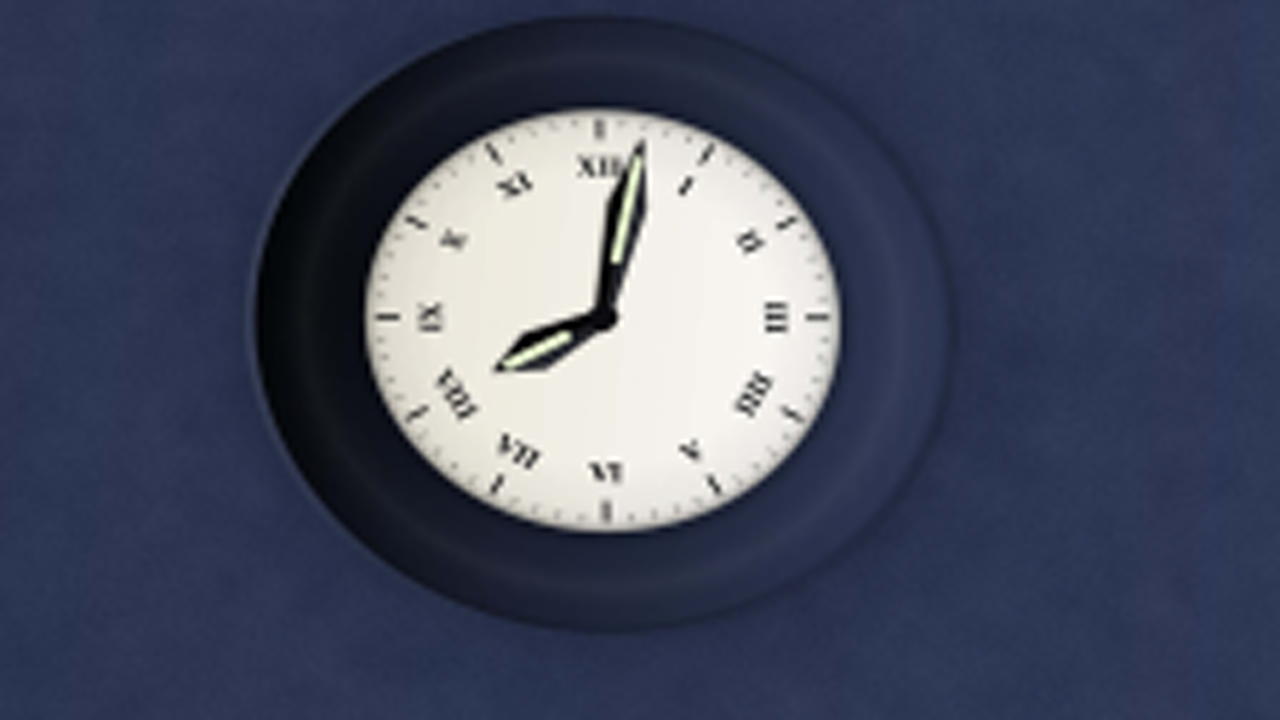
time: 8:02
